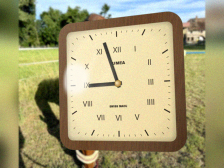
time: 8:57
